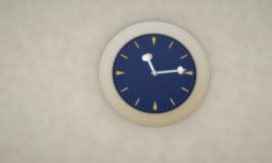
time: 11:14
